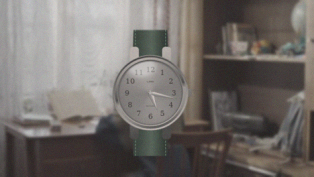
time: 5:17
